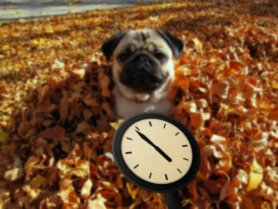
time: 4:54
